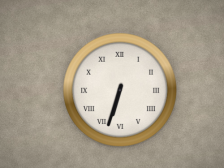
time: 6:33
